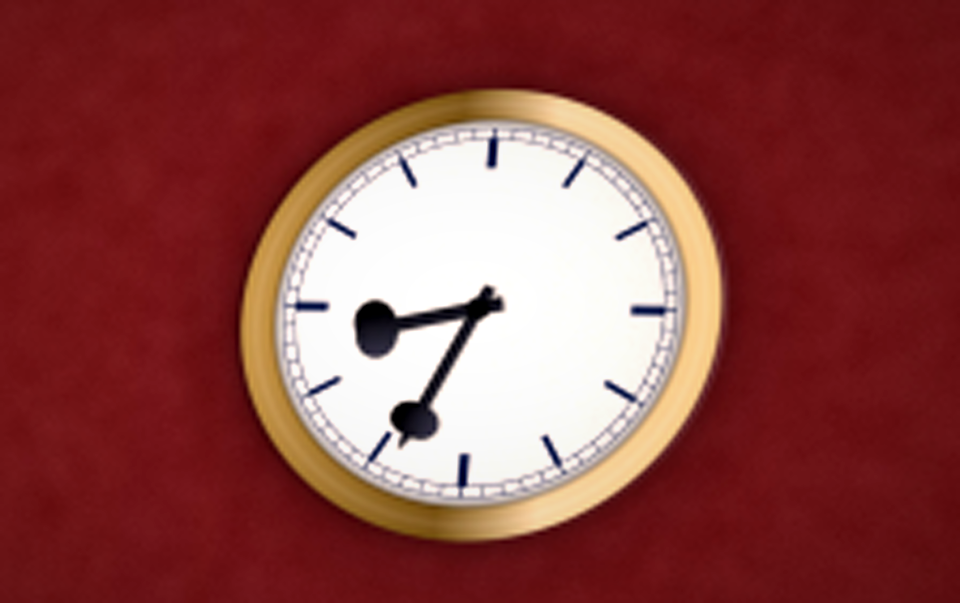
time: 8:34
